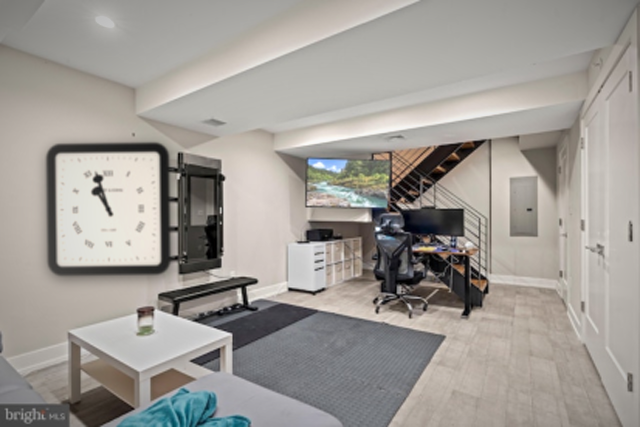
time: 10:57
